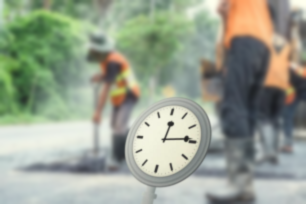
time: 12:14
